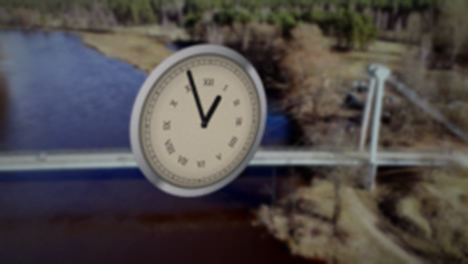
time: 12:56
